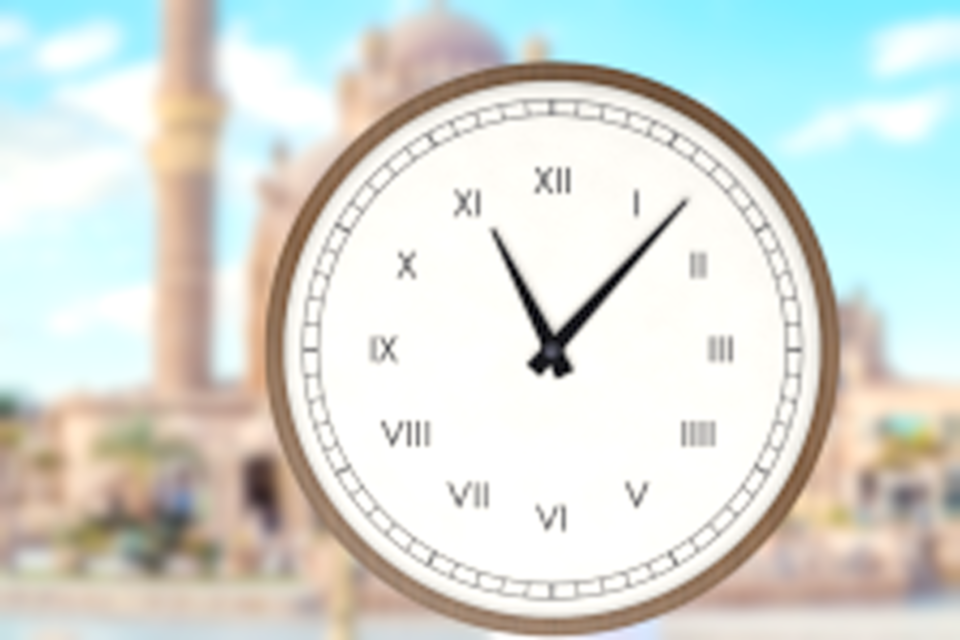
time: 11:07
